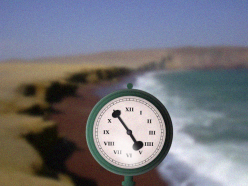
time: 4:54
